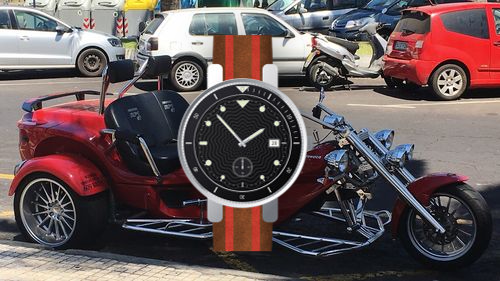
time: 1:53
